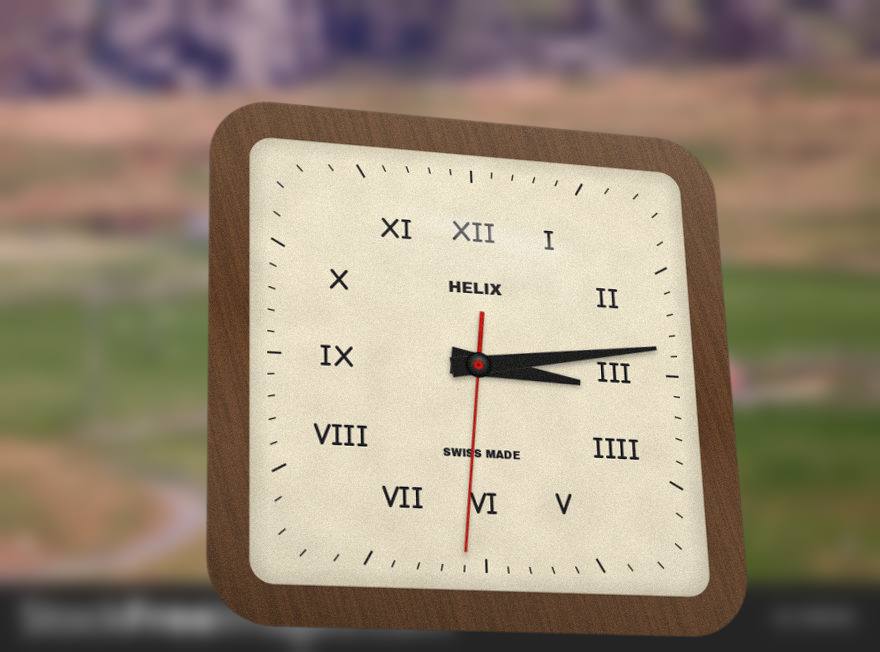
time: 3:13:31
